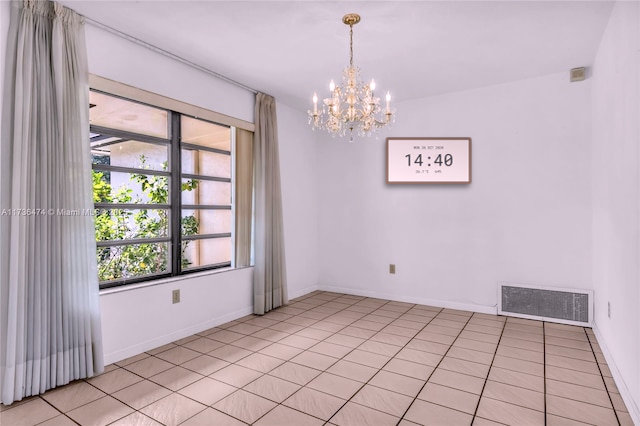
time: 14:40
